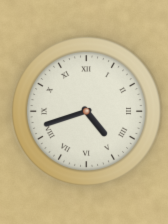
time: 4:42
